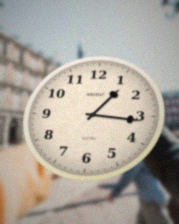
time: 1:16
